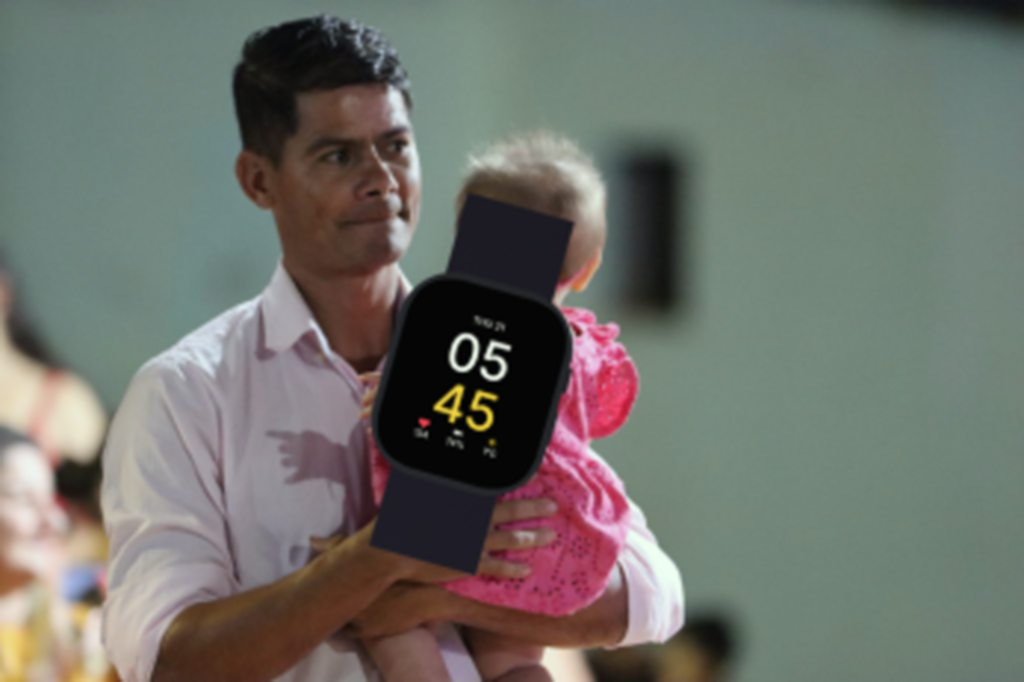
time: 5:45
